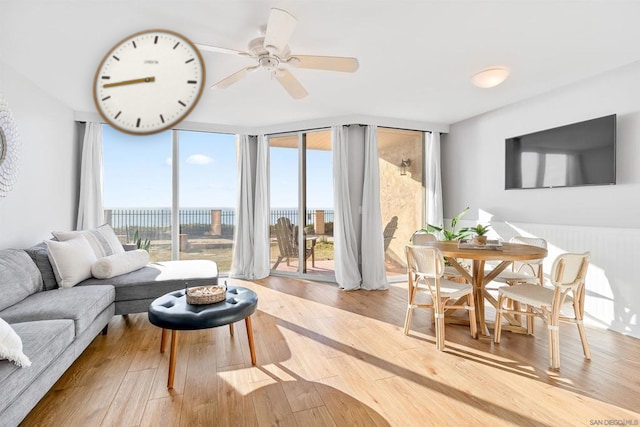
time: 8:43
